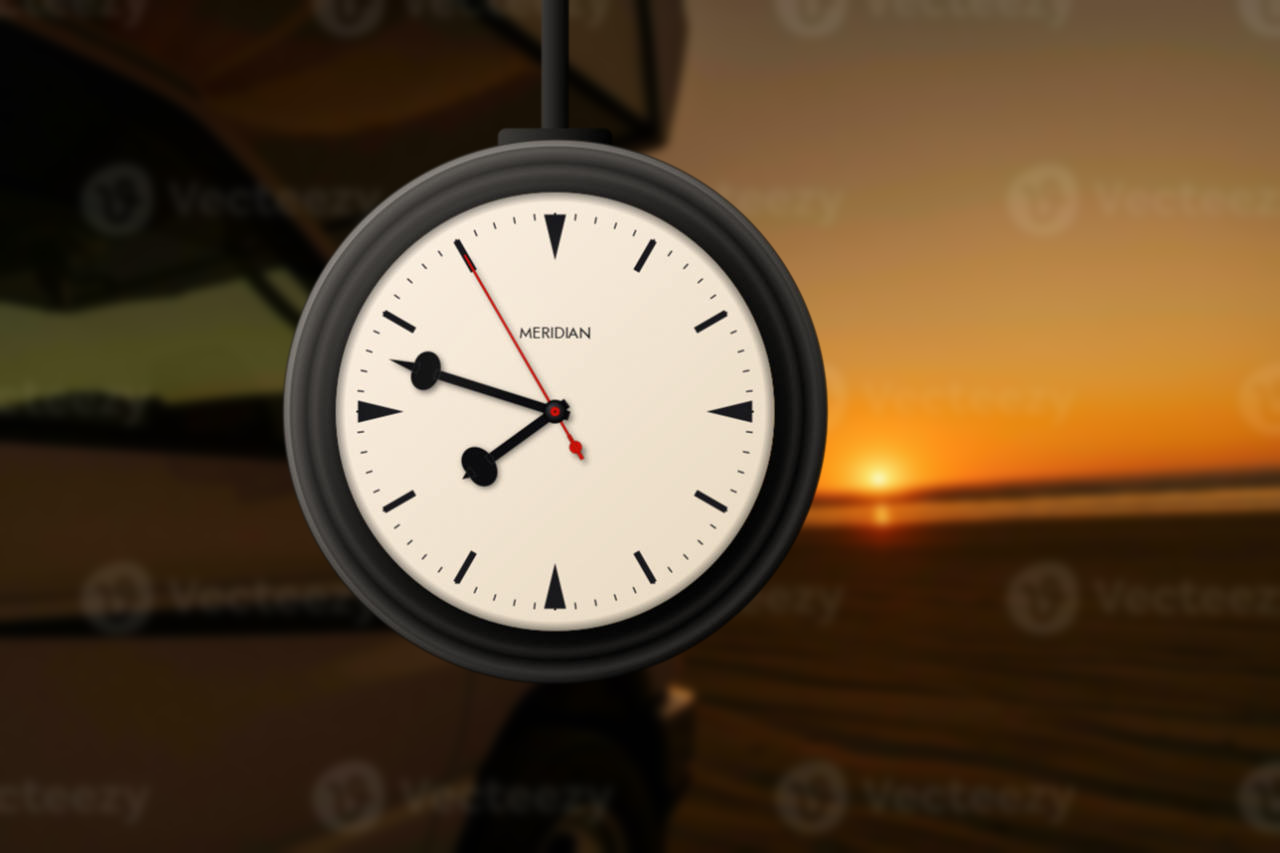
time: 7:47:55
